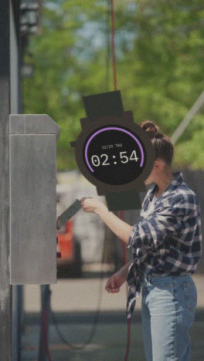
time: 2:54
